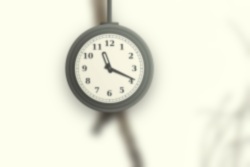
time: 11:19
